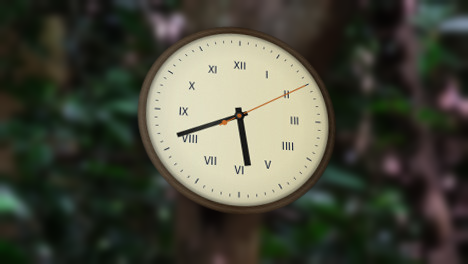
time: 5:41:10
